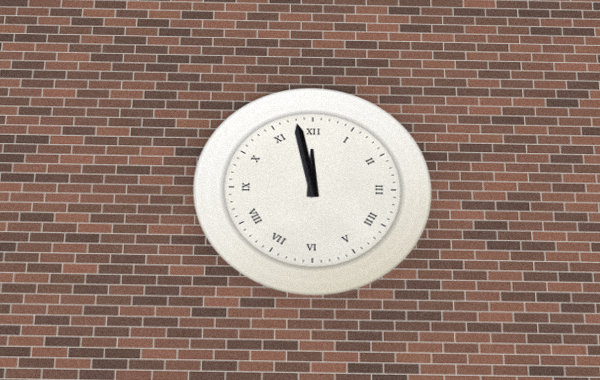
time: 11:58
